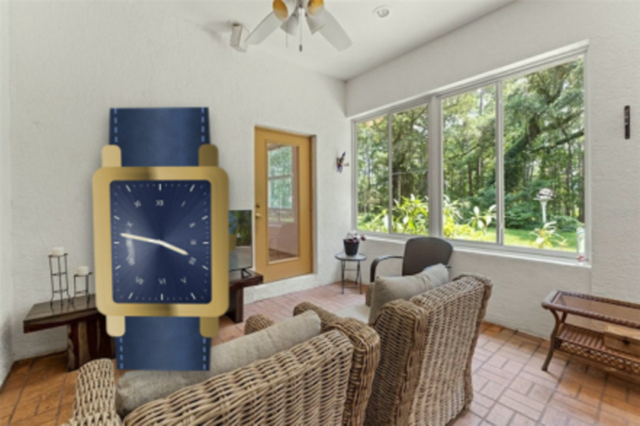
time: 3:47
